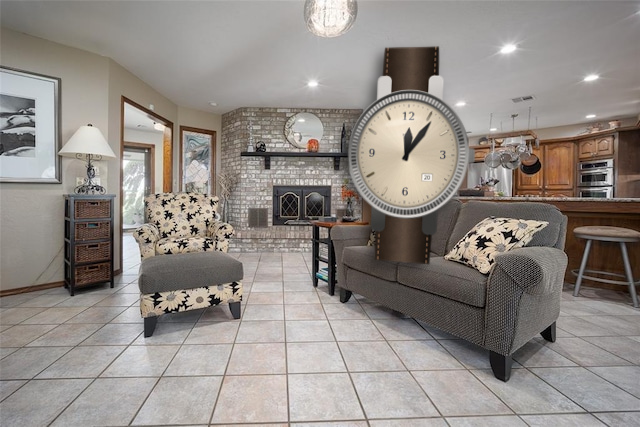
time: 12:06
